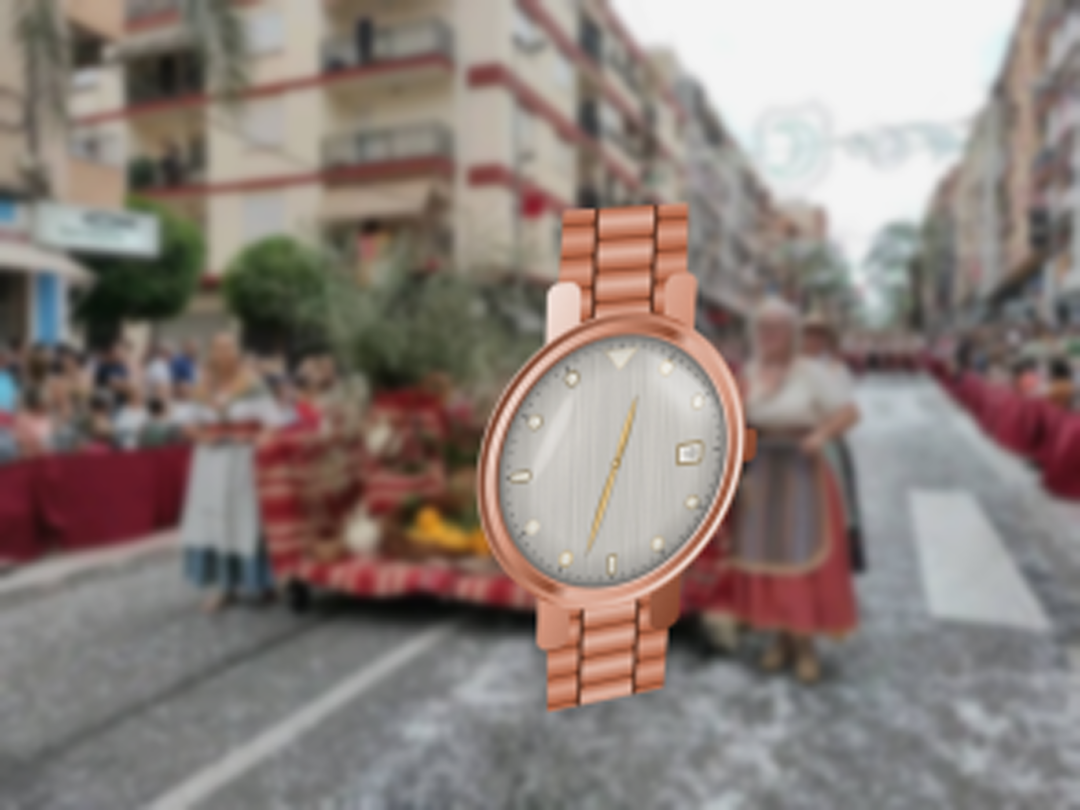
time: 12:33
